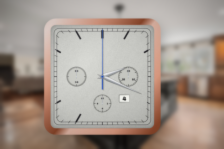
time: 2:19
